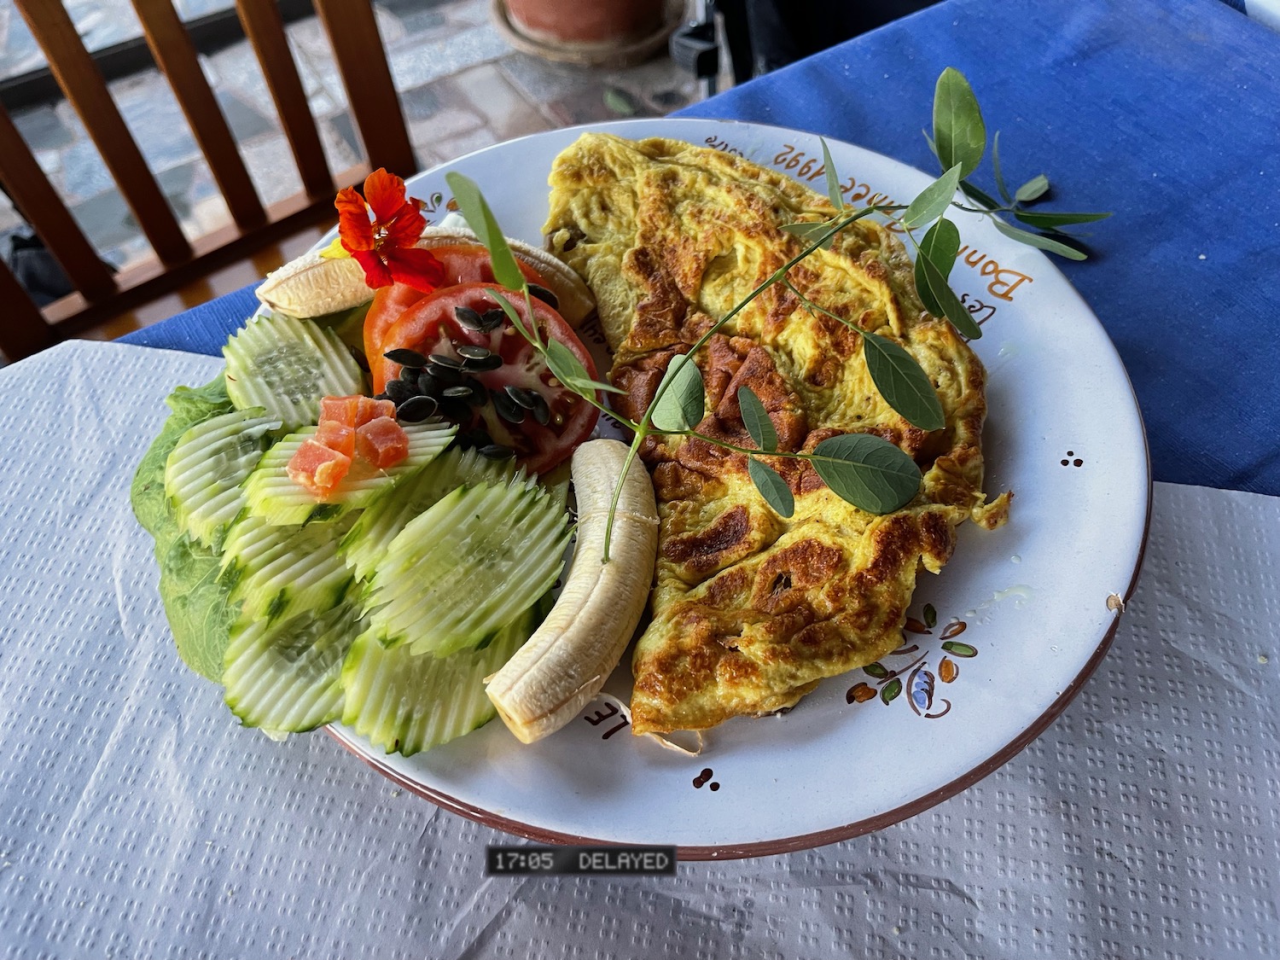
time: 17:05
